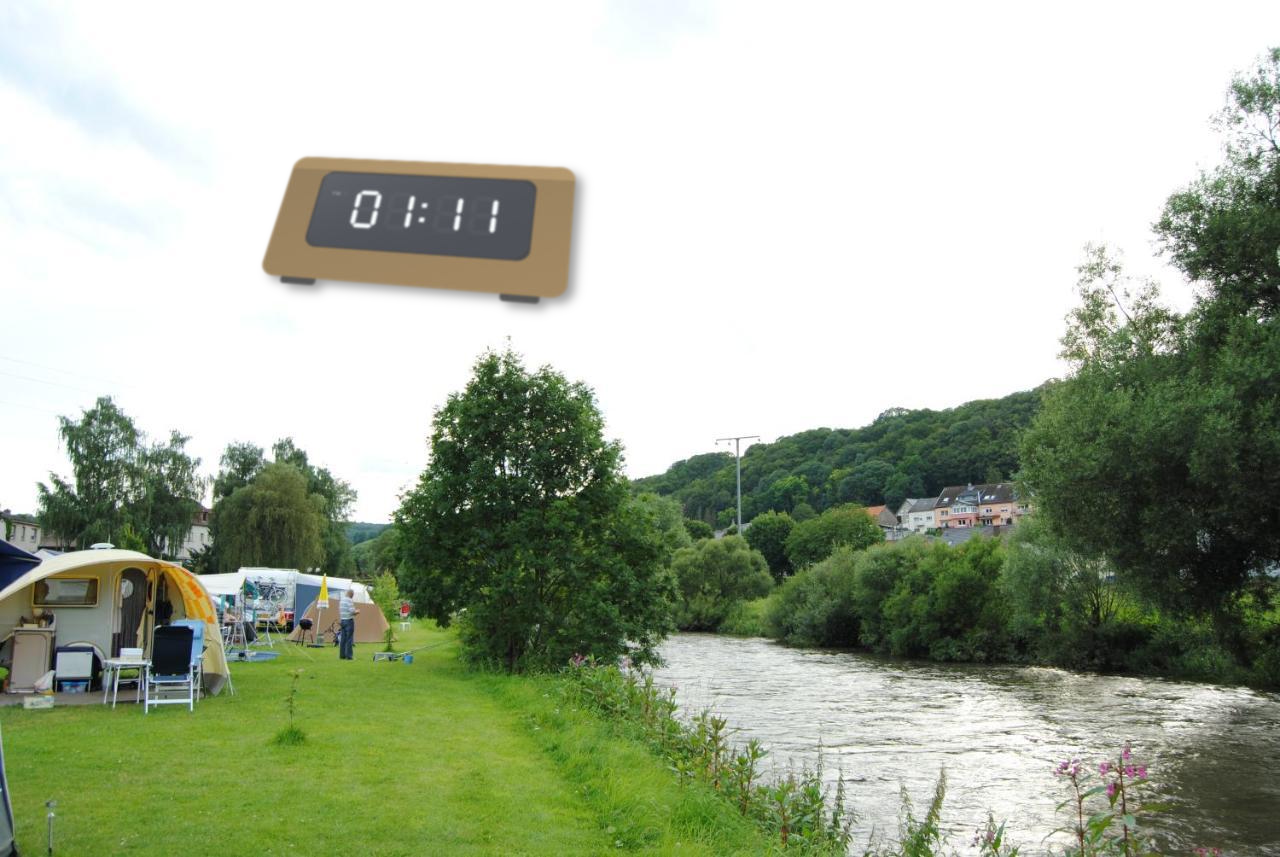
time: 1:11
